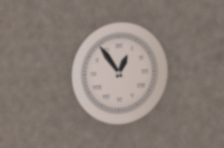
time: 12:54
